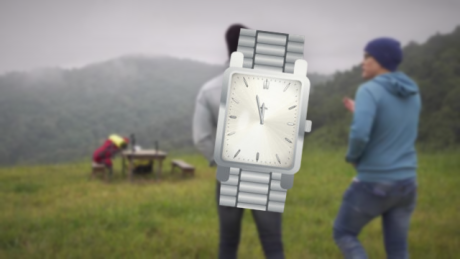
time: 11:57
